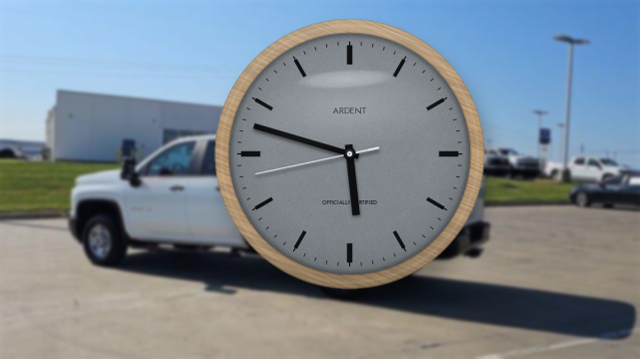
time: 5:47:43
